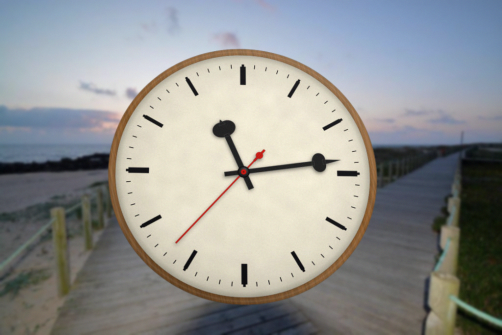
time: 11:13:37
